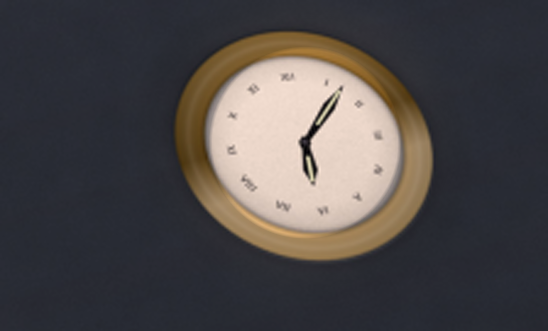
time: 6:07
